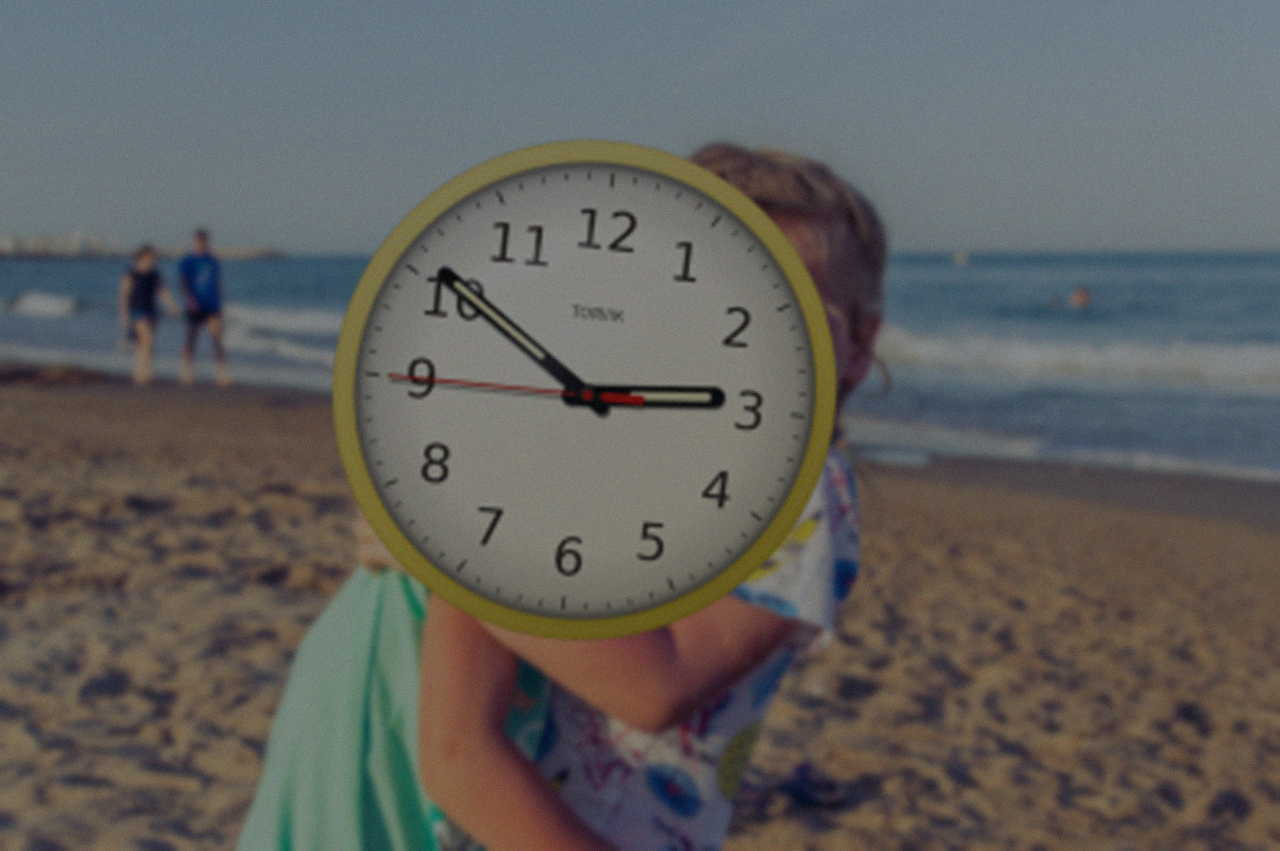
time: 2:50:45
